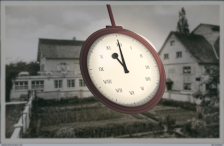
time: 11:00
